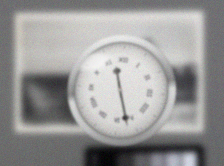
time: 11:27
